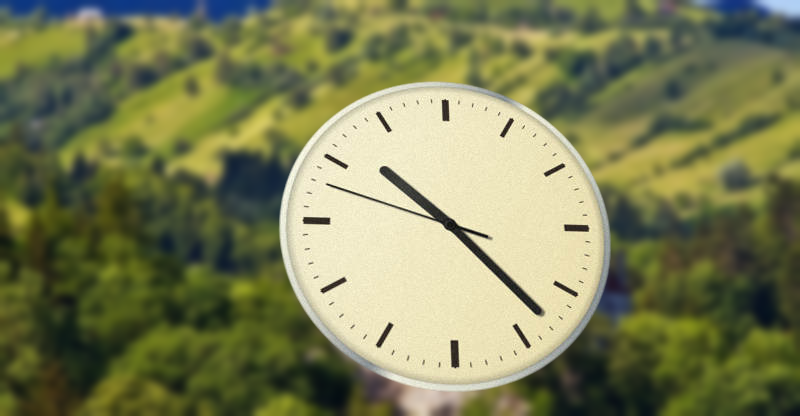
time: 10:22:48
